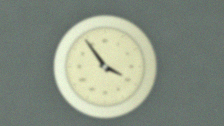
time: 3:54
